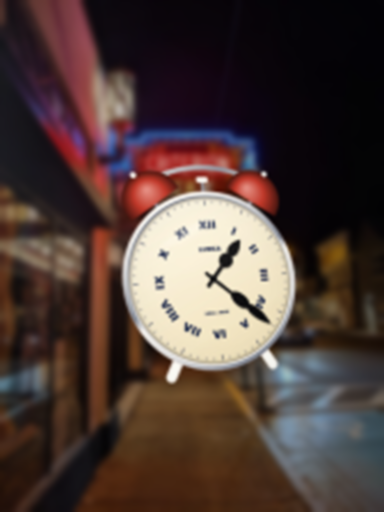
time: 1:22
